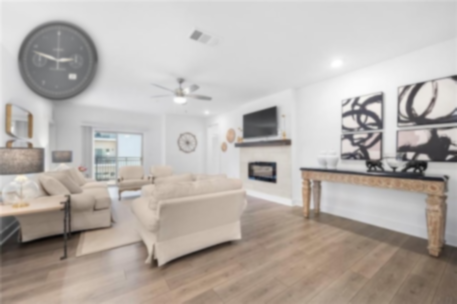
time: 2:48
